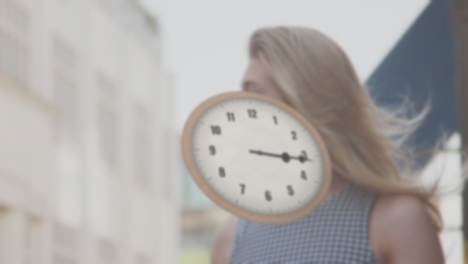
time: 3:16
